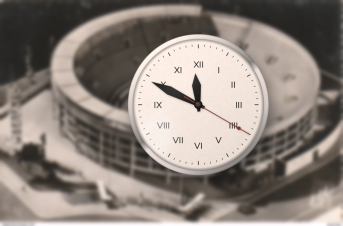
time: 11:49:20
